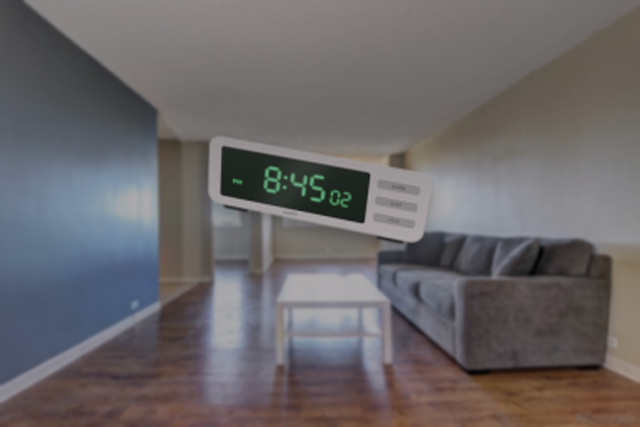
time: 8:45:02
